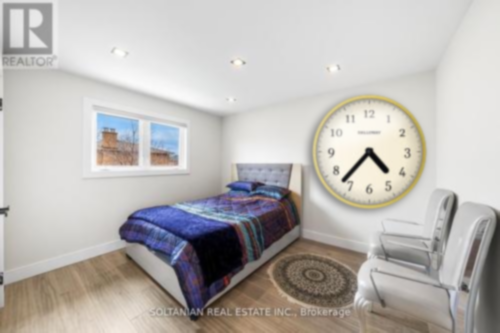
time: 4:37
